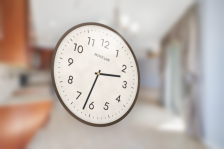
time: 2:32
